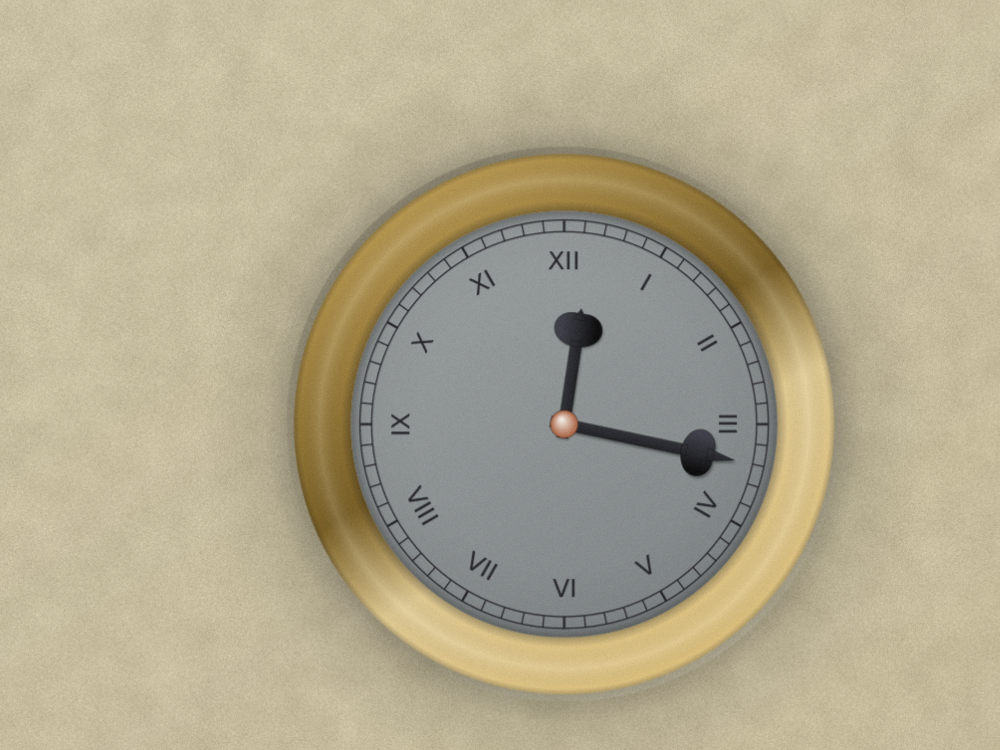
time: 12:17
